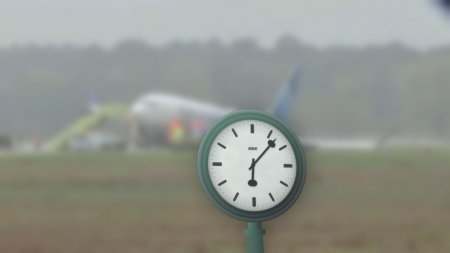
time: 6:07
